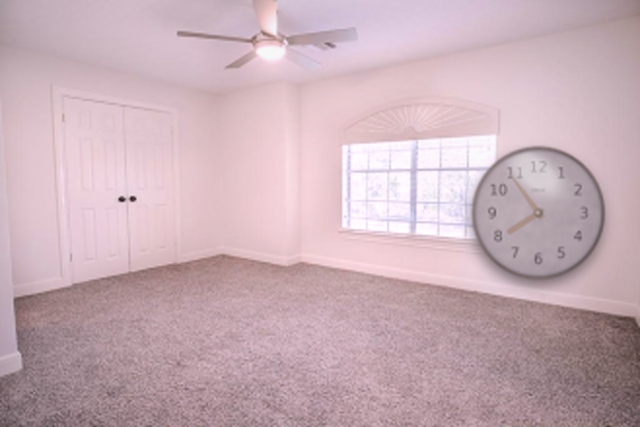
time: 7:54
